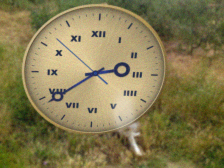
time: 2:38:52
